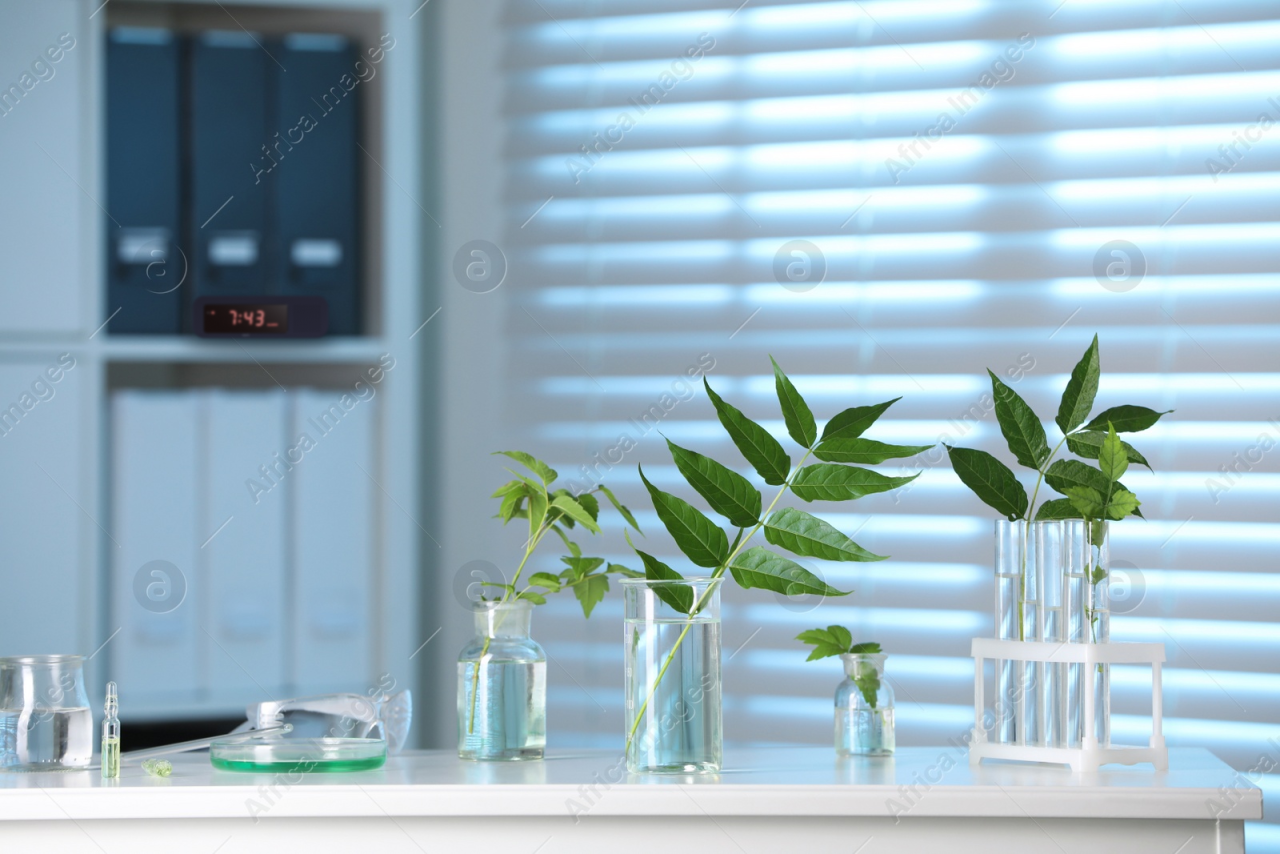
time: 7:43
